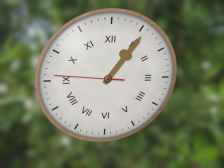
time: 1:05:46
